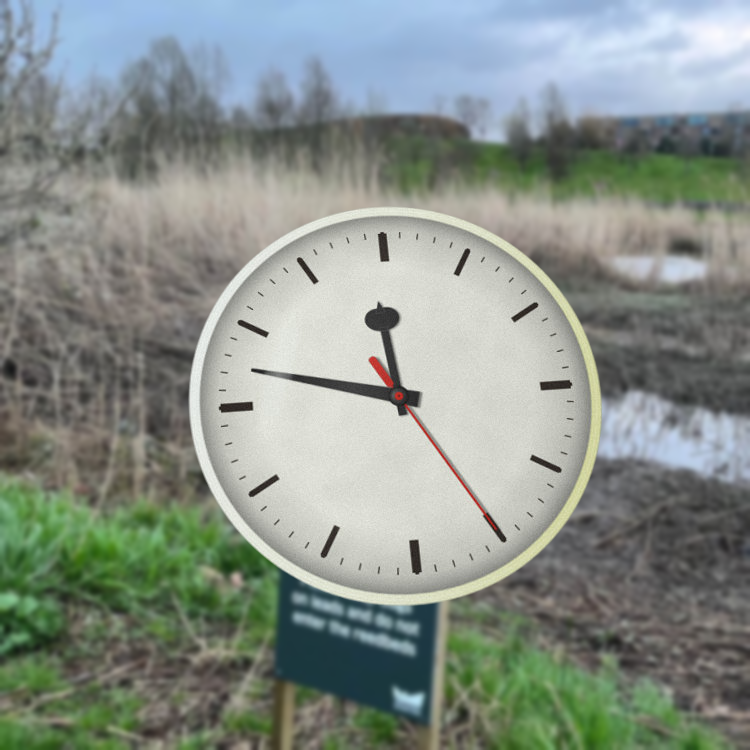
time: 11:47:25
